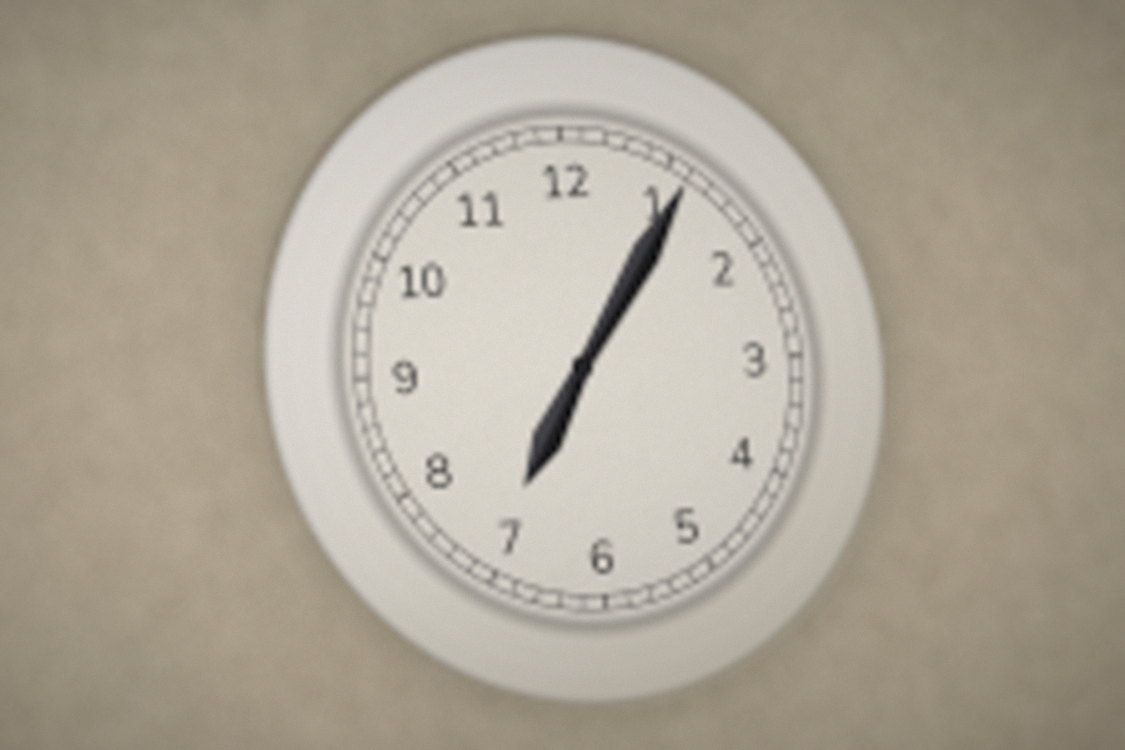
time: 7:06
